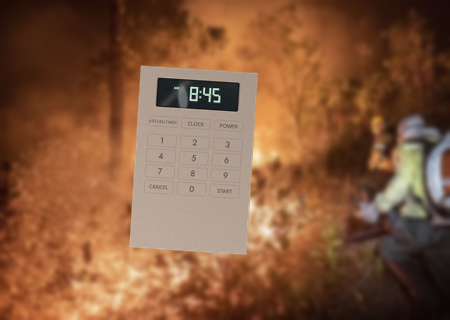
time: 8:45
